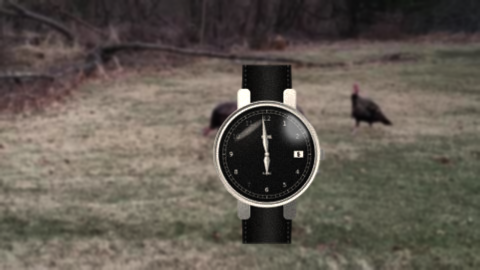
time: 5:59
